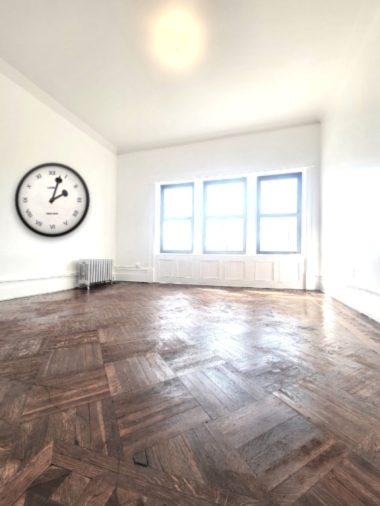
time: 2:03
